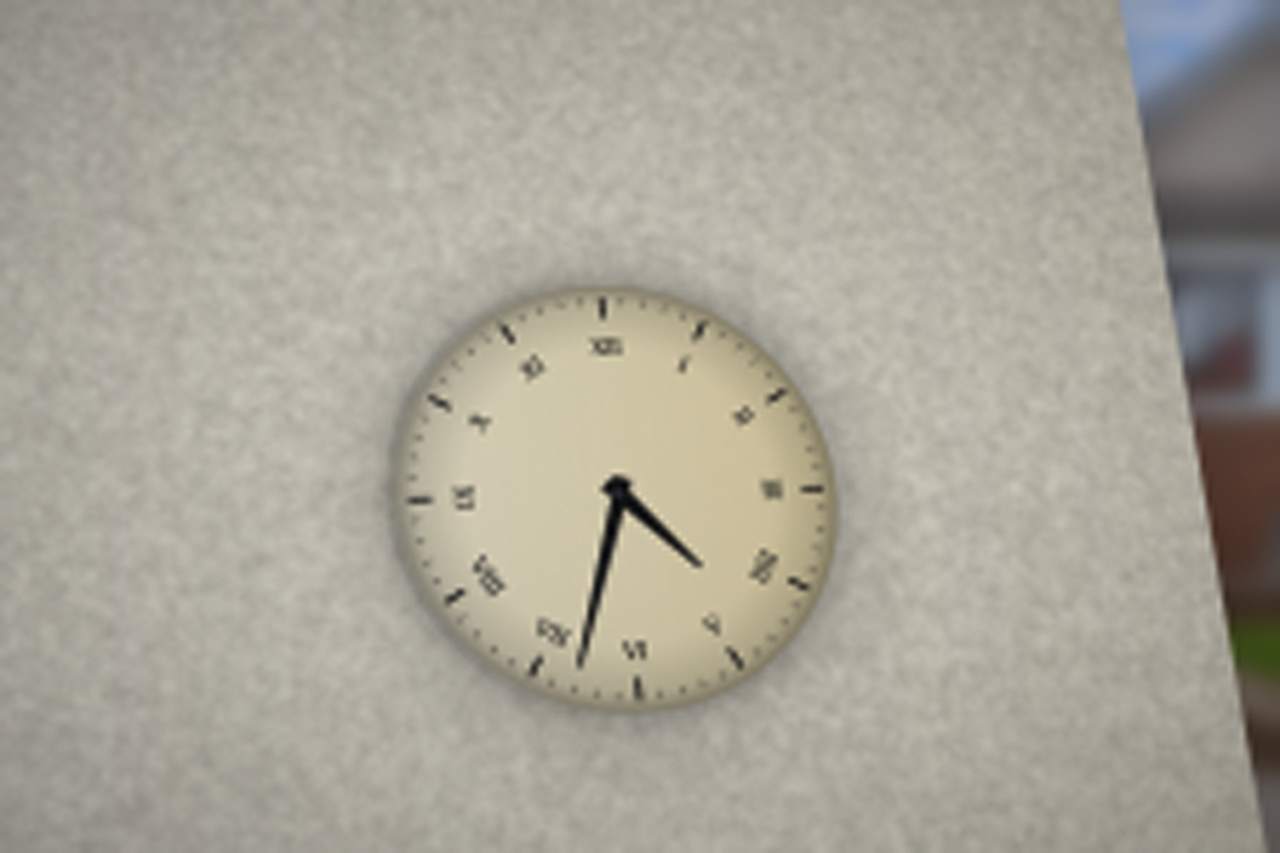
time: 4:33
